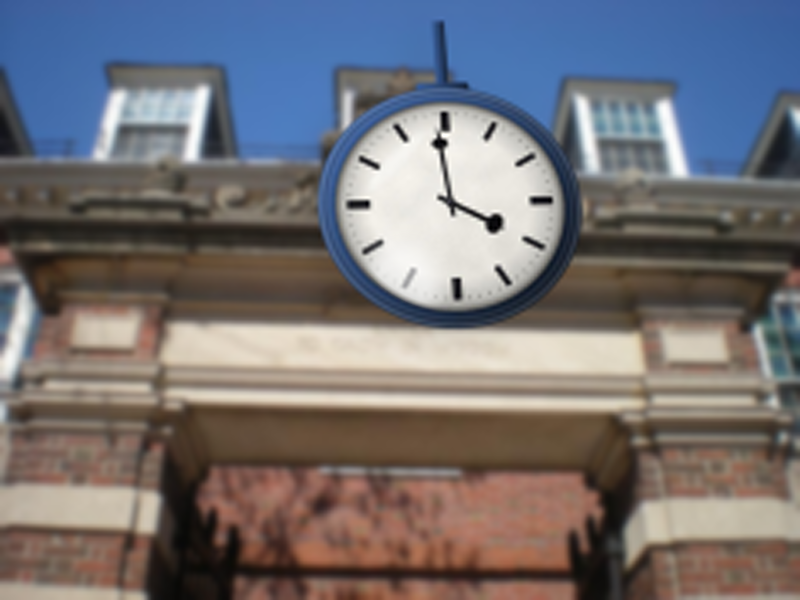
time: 3:59
